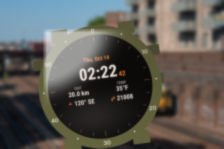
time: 2:22
